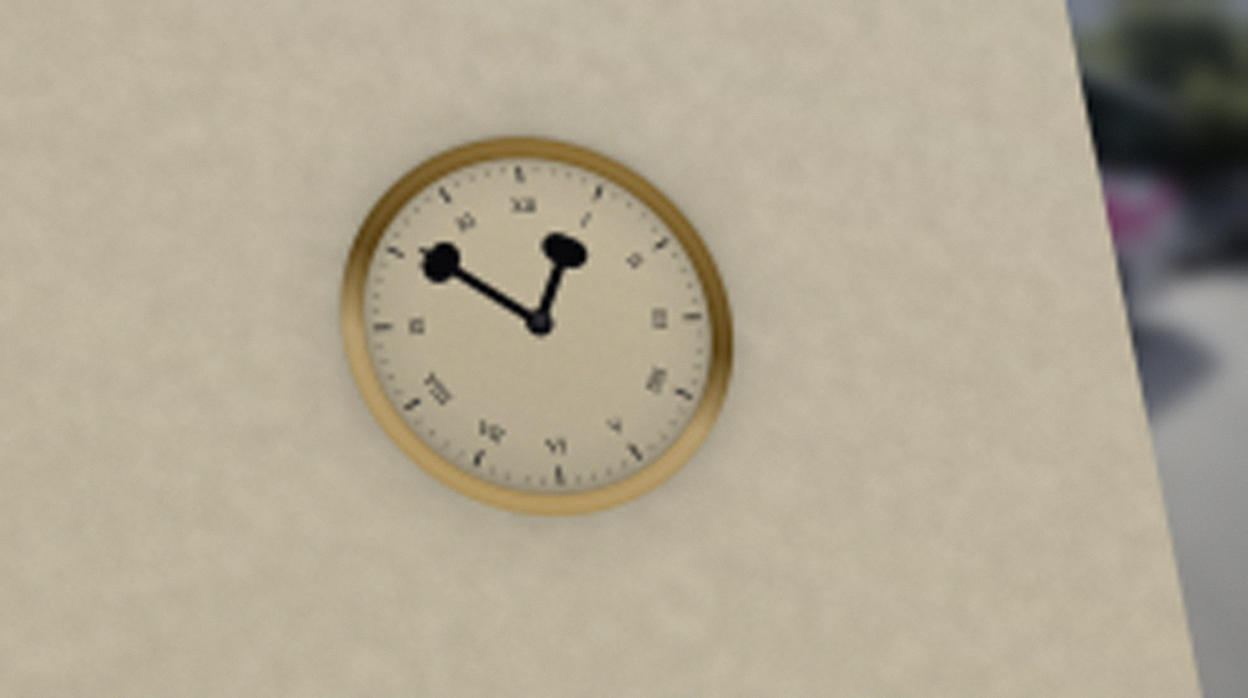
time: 12:51
